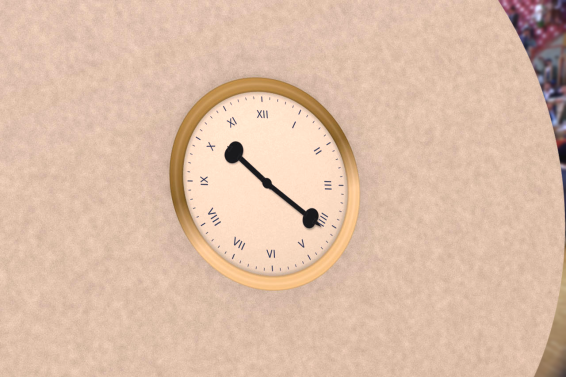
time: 10:21
